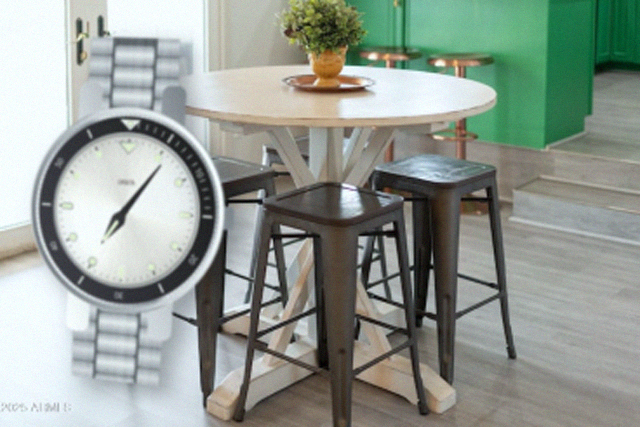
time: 7:06
